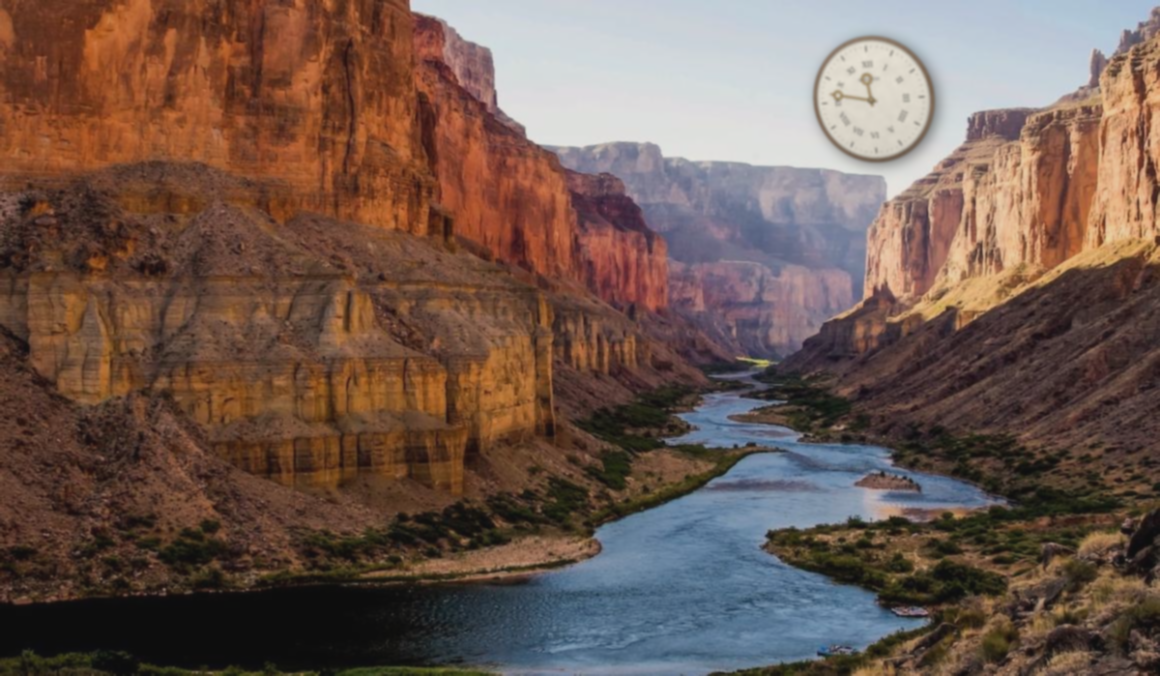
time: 11:47
